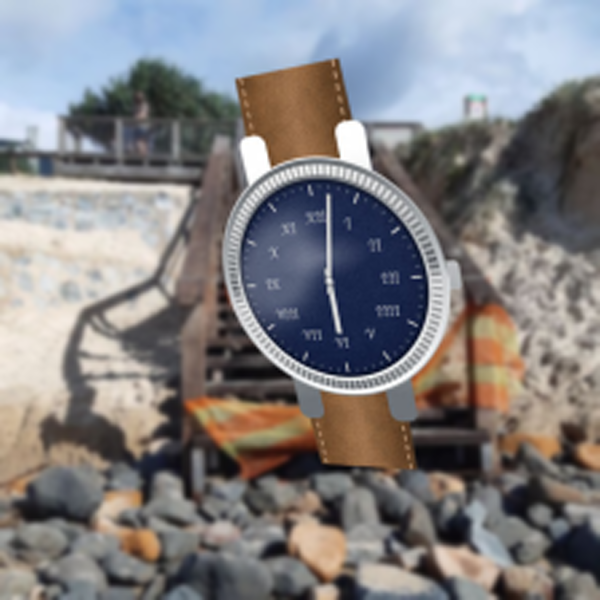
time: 6:02
